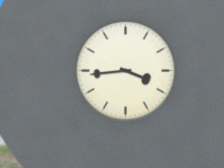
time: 3:44
